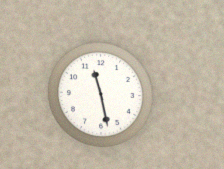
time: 11:28
